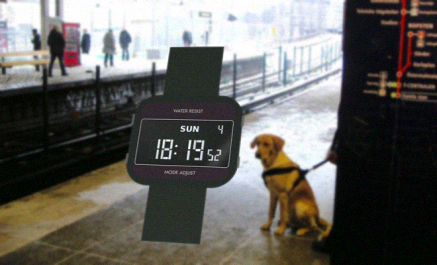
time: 18:19:52
